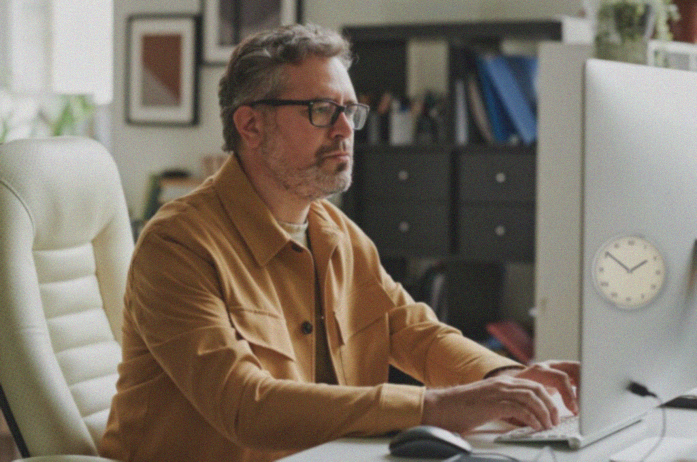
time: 1:51
